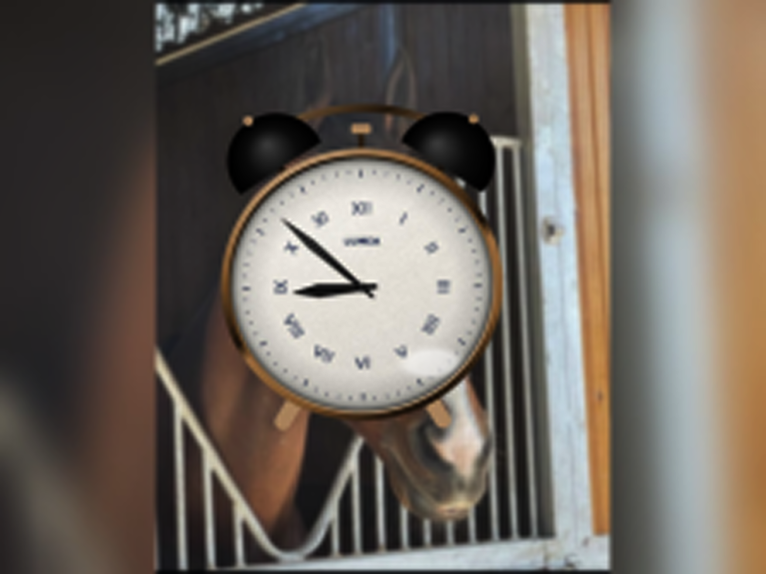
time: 8:52
